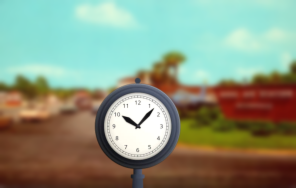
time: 10:07
